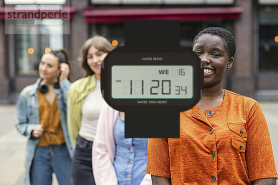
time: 11:20:34
